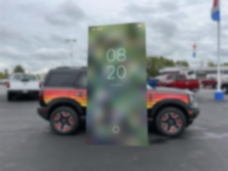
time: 8:20
